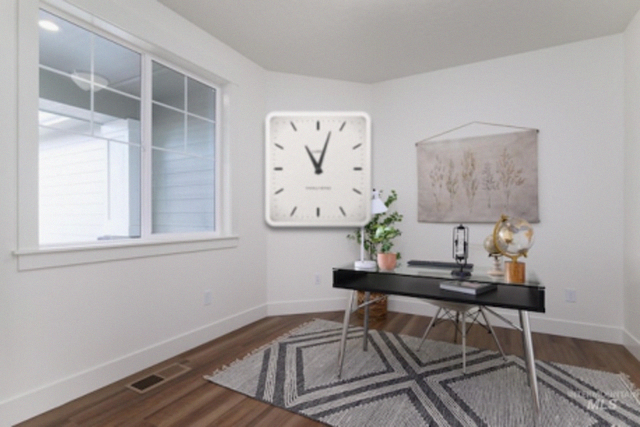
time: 11:03
